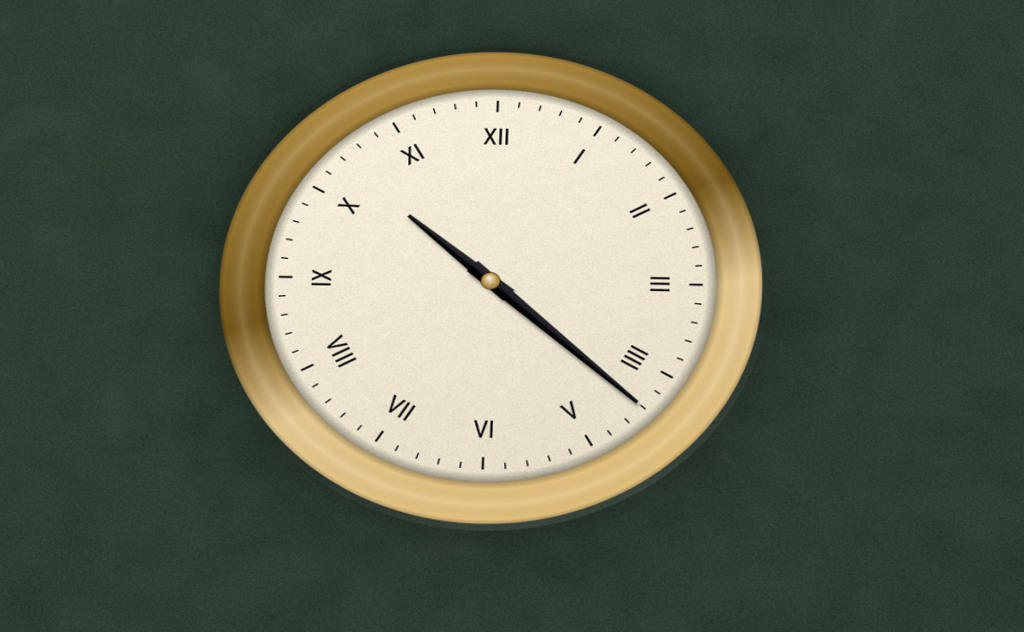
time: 10:22
